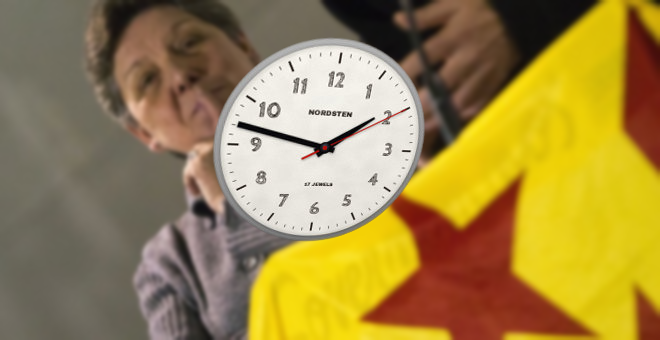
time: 1:47:10
